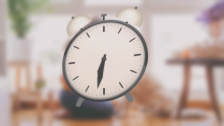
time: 6:32
